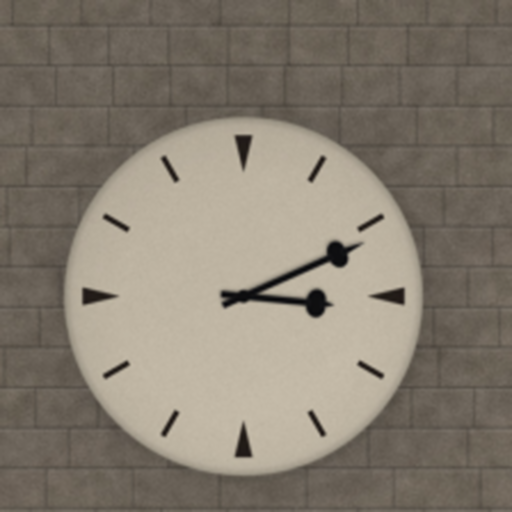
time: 3:11
